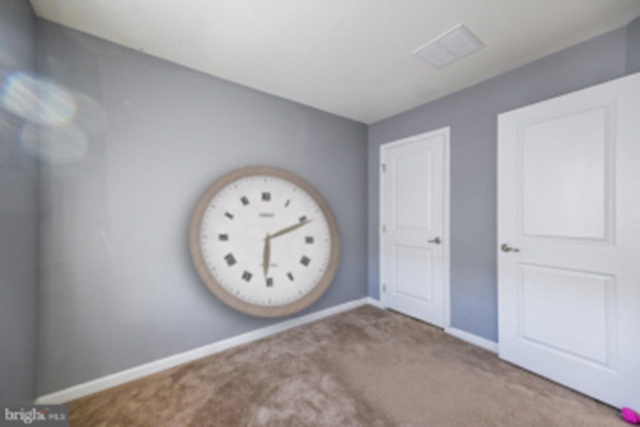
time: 6:11
